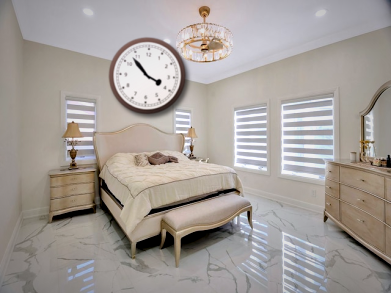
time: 3:53
